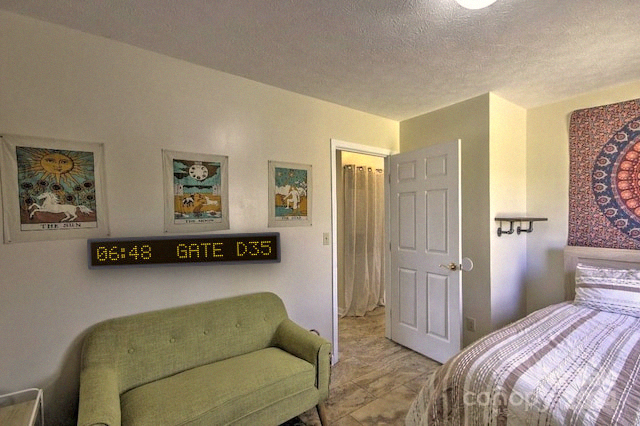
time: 6:48
